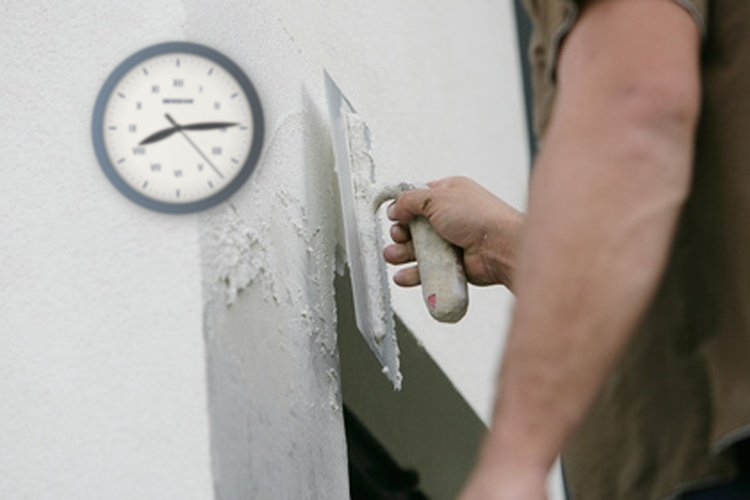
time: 8:14:23
